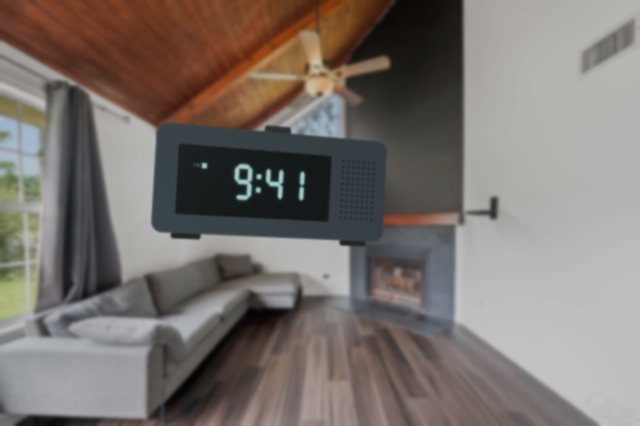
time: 9:41
